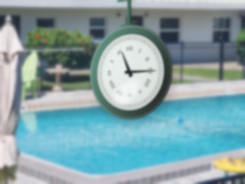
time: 11:15
